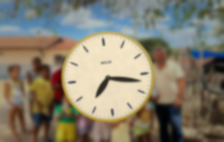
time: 7:17
